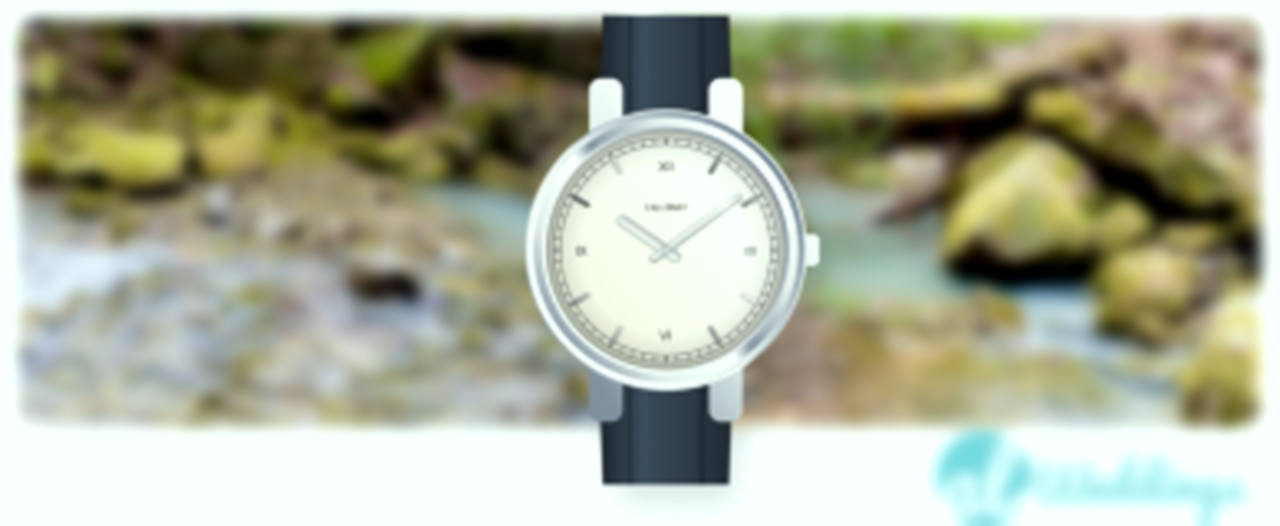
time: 10:09
